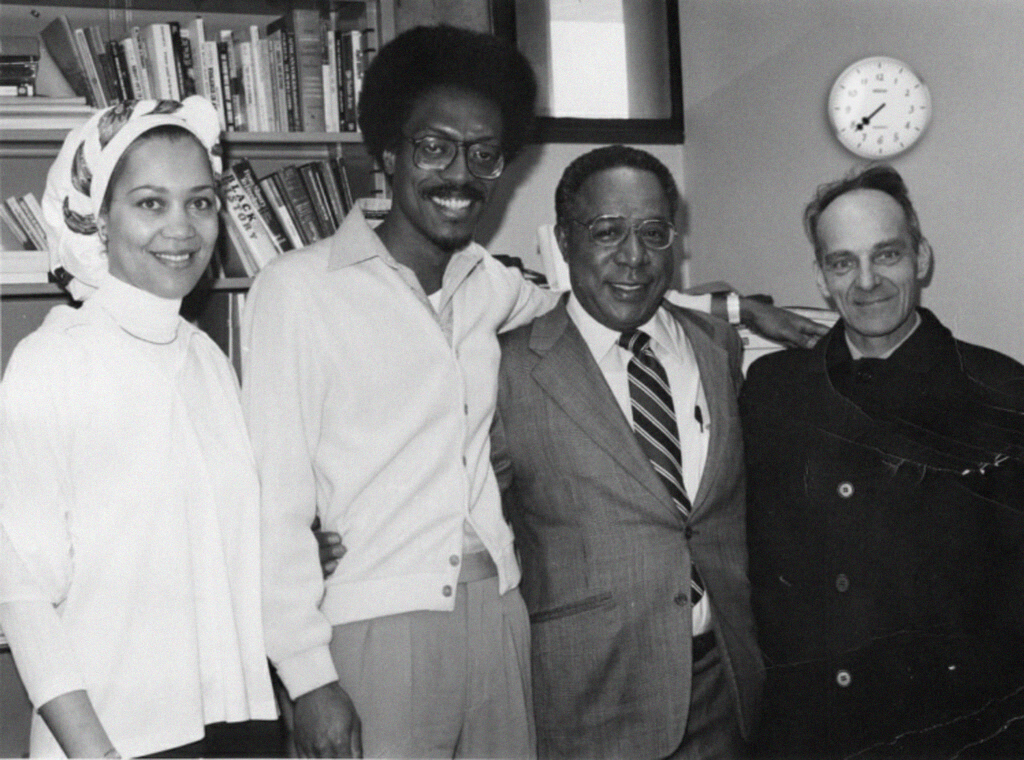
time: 7:38
